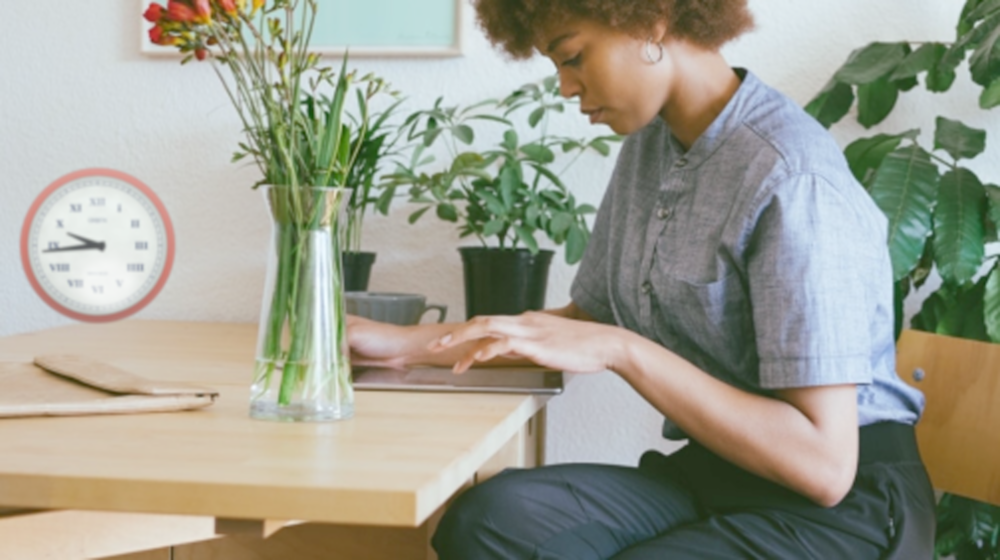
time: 9:44
